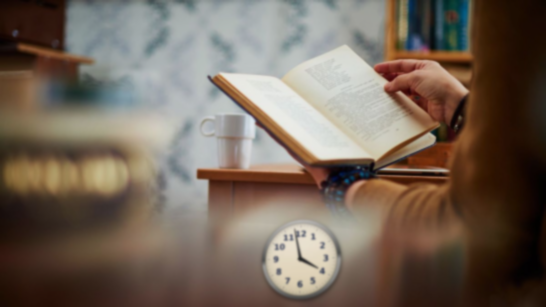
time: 3:58
